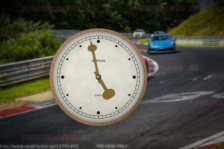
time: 4:58
